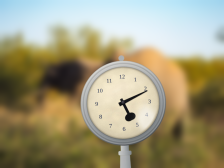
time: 5:11
